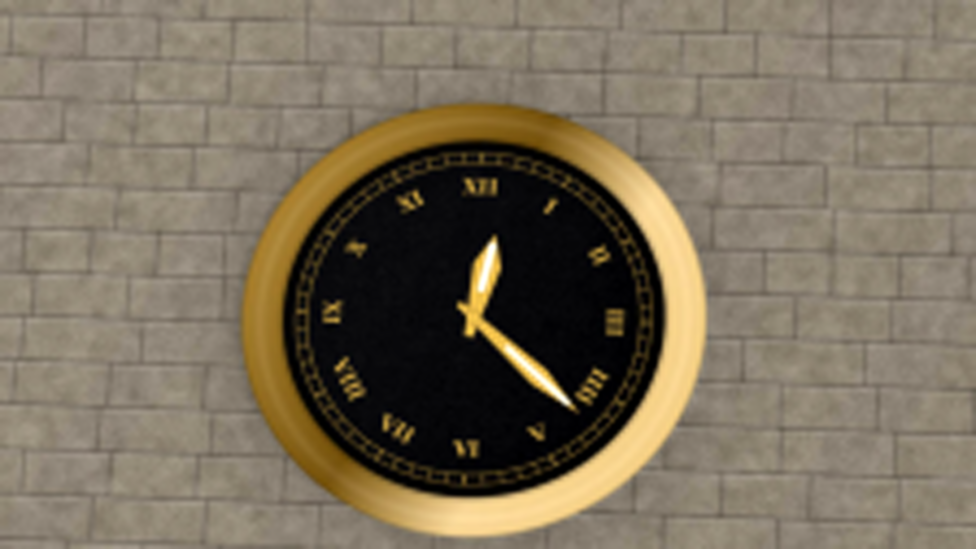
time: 12:22
